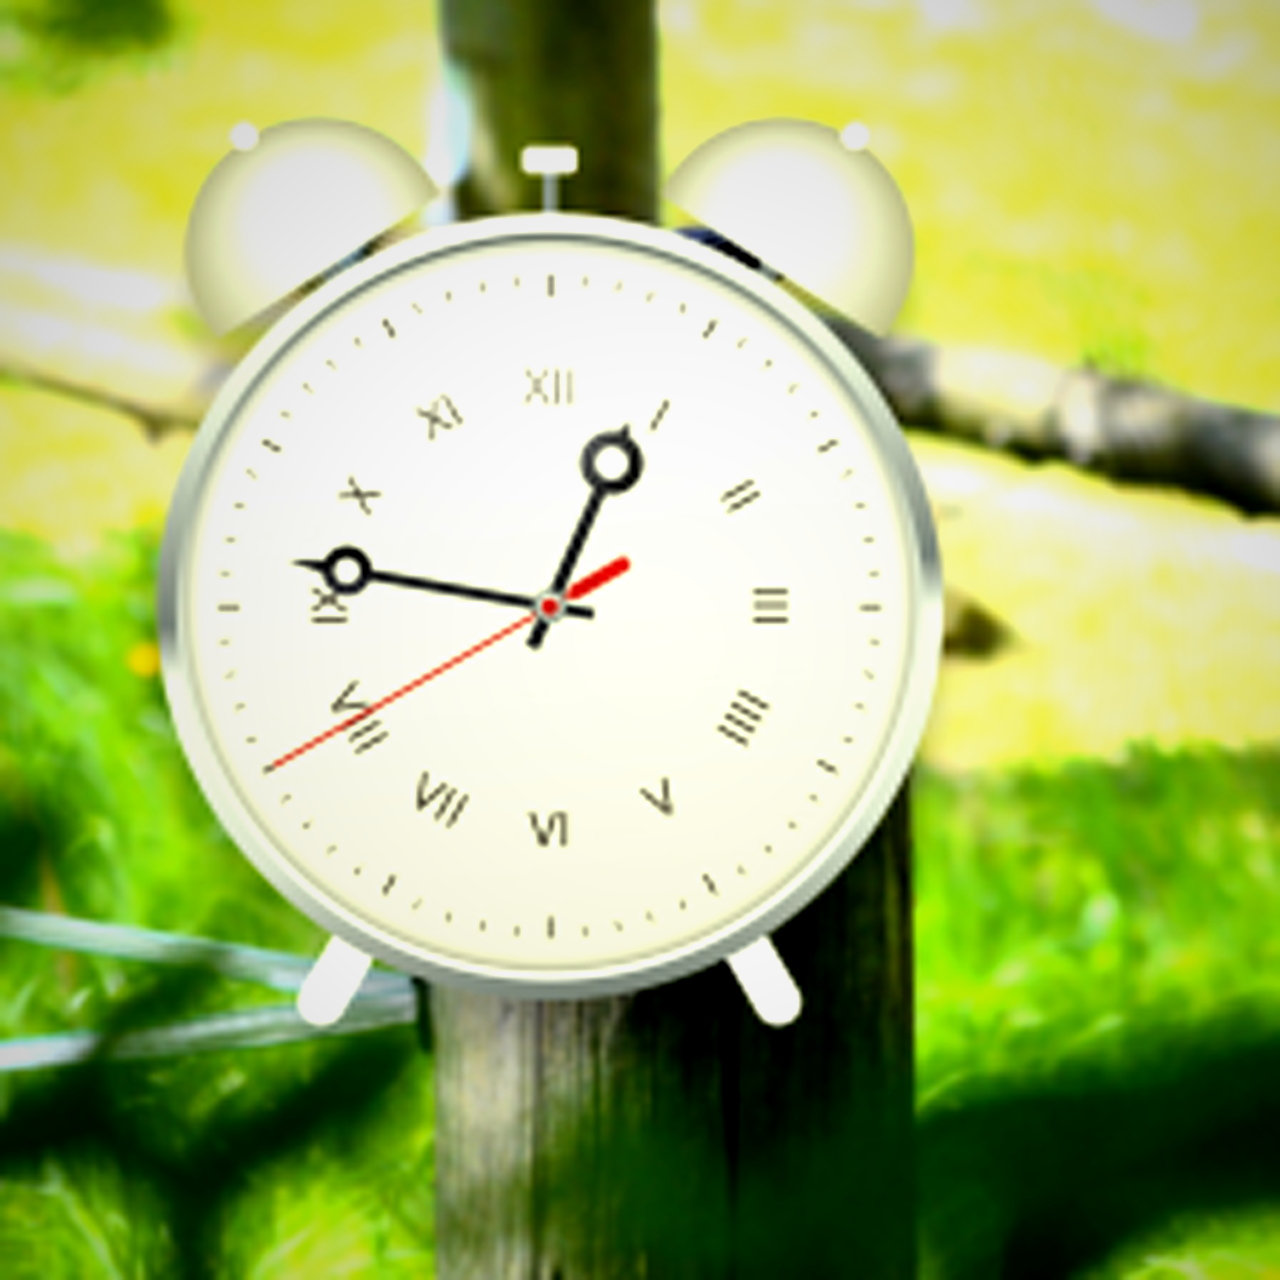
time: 12:46:40
